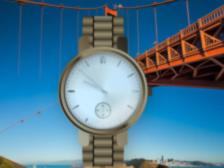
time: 9:52
